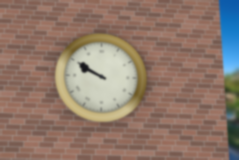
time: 9:50
